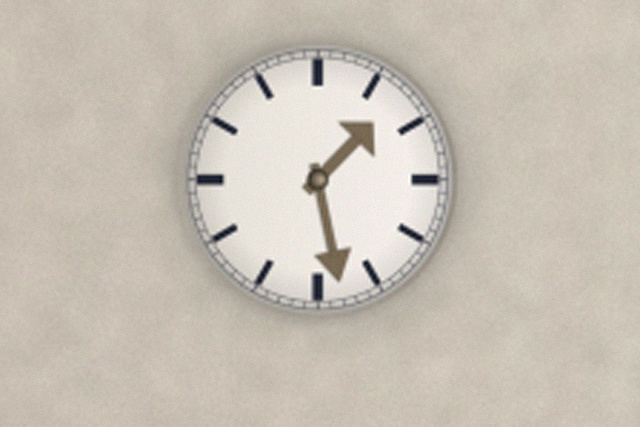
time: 1:28
